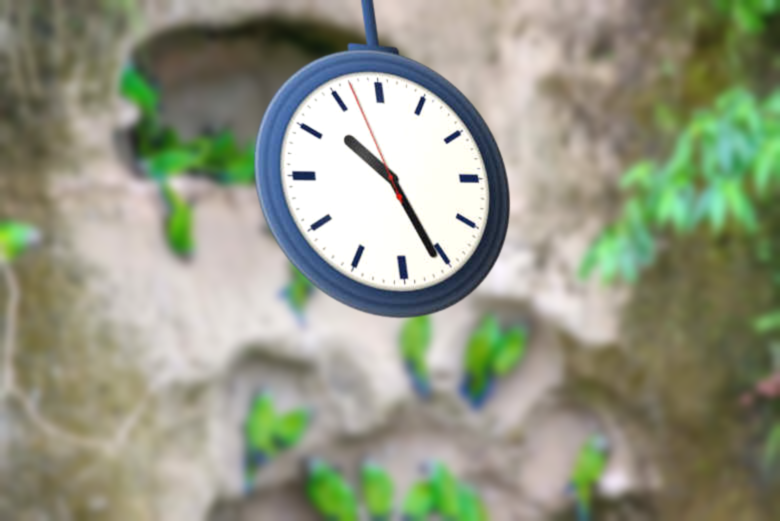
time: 10:25:57
